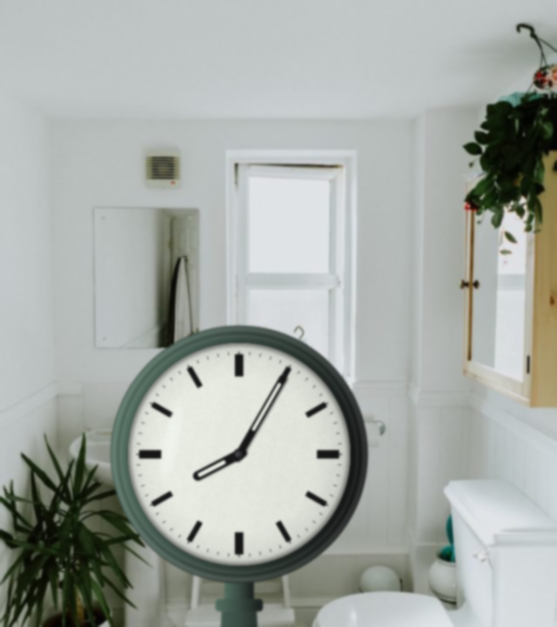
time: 8:05
